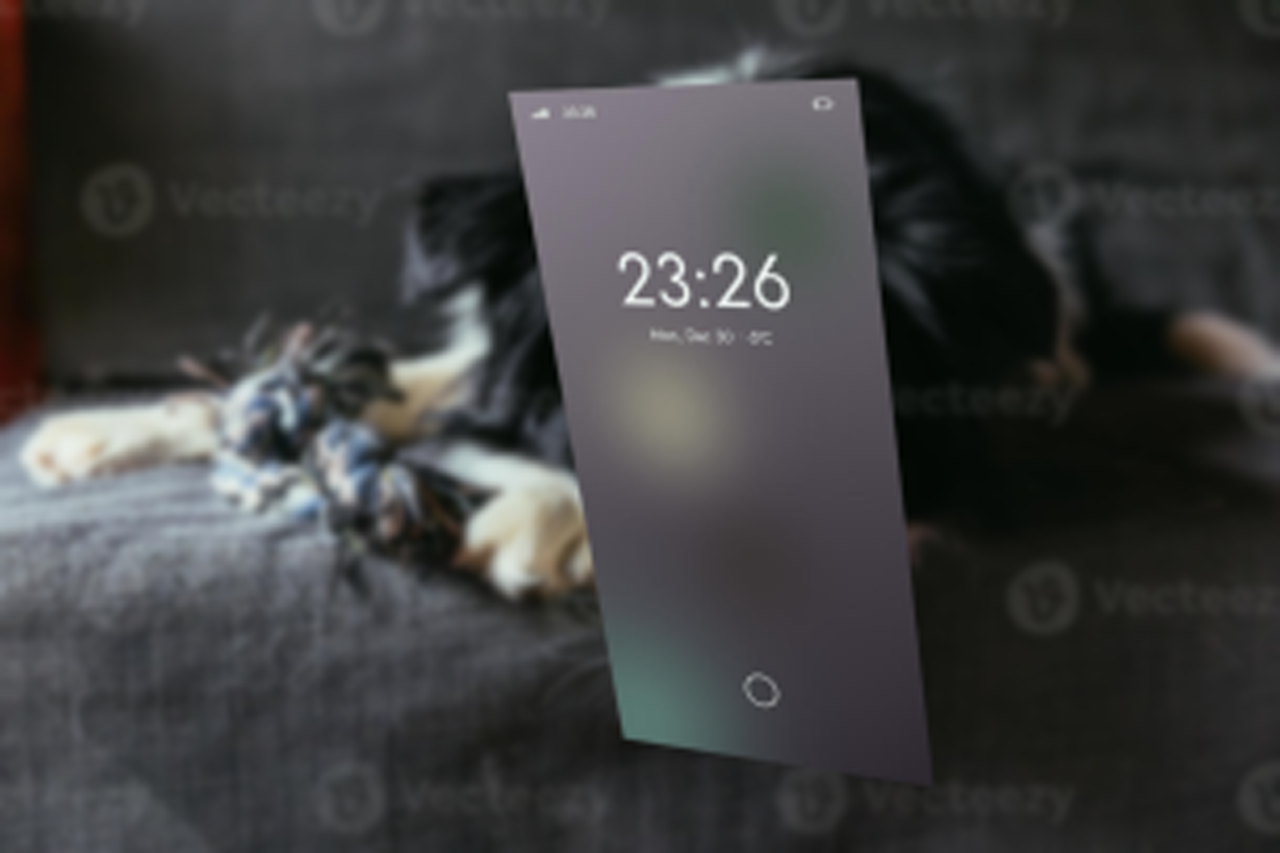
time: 23:26
